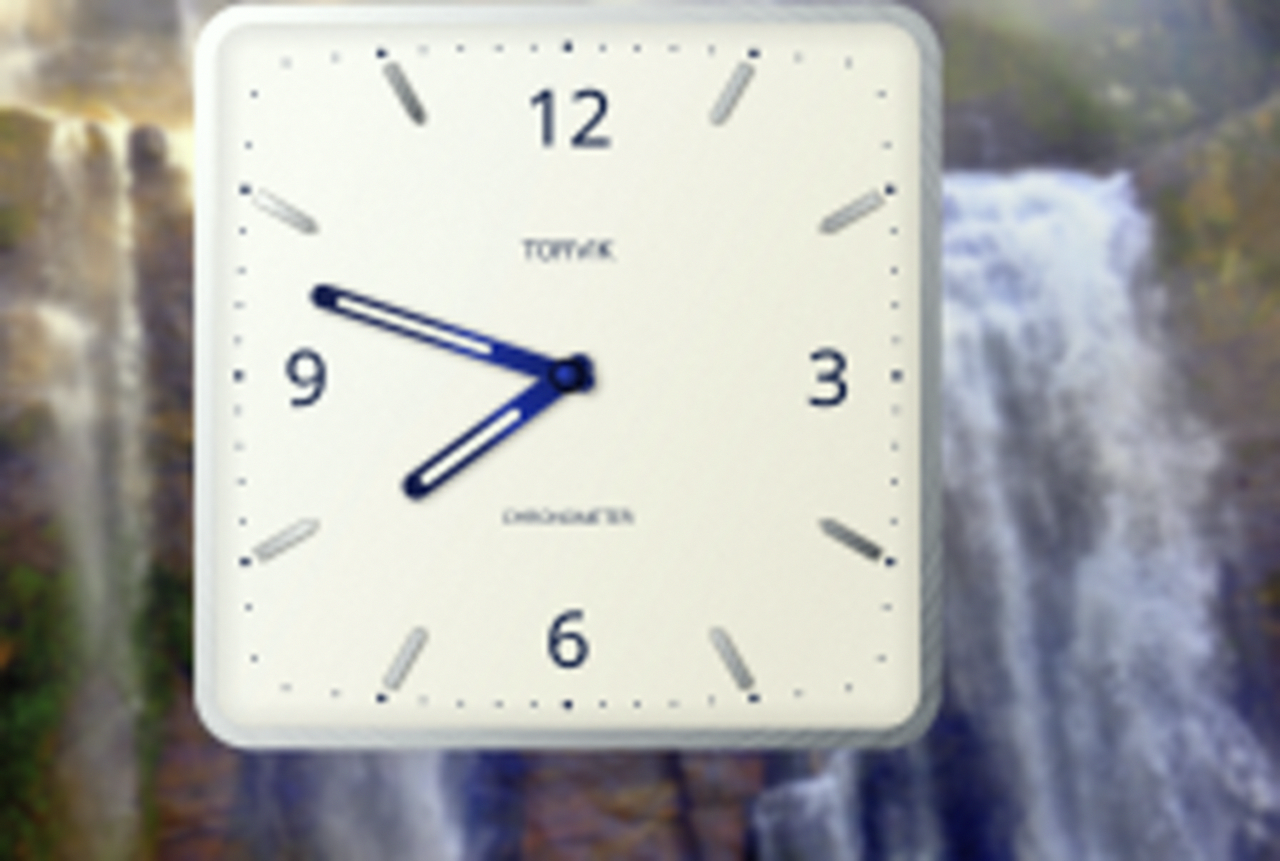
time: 7:48
